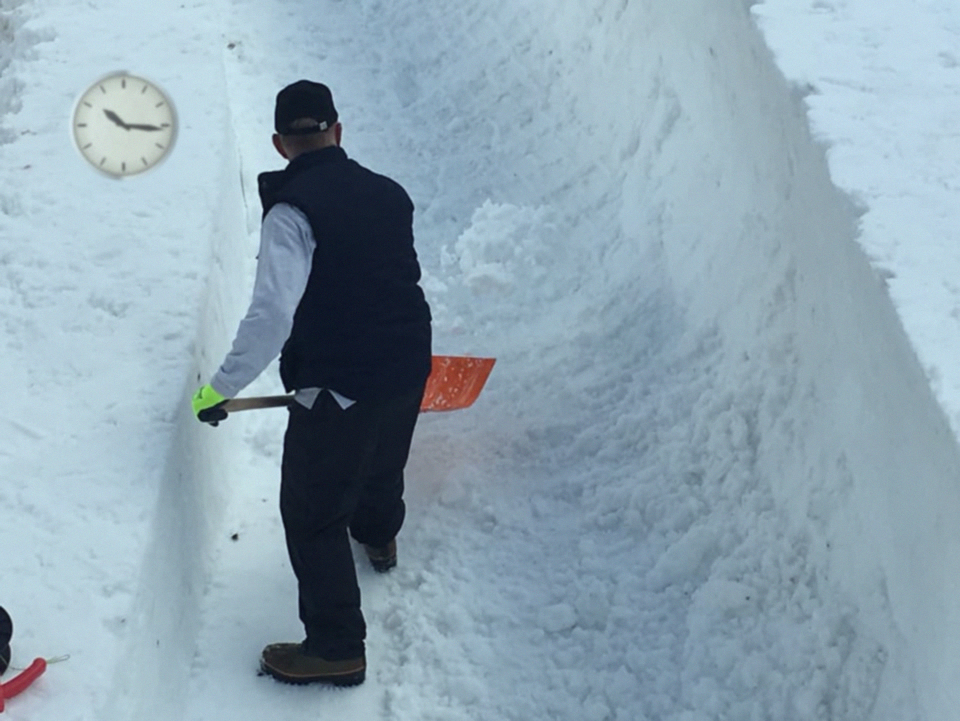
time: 10:16
